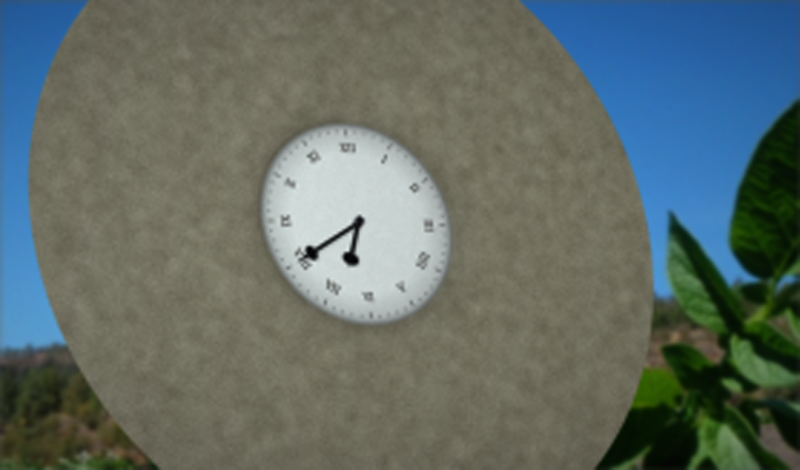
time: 6:40
